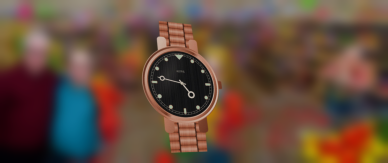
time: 4:47
